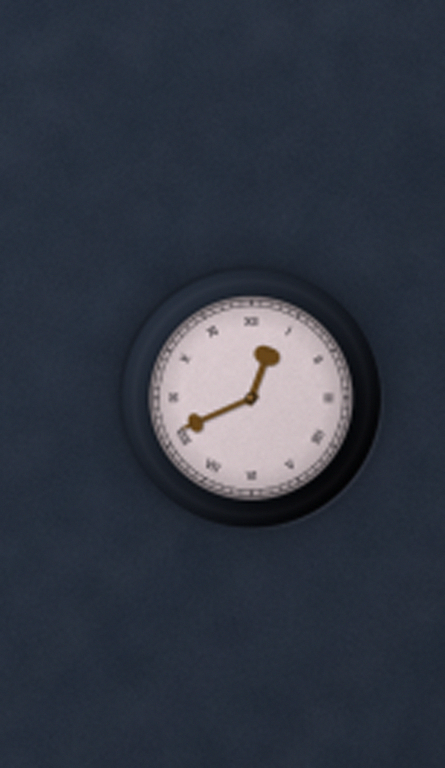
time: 12:41
